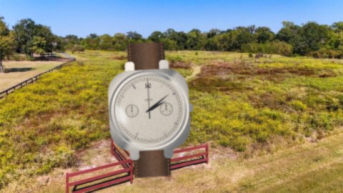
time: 2:09
